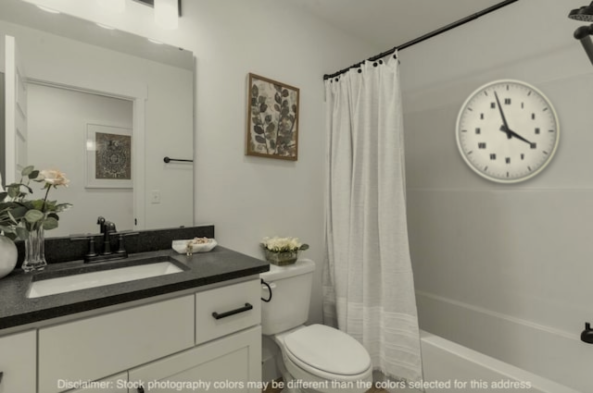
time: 3:57
